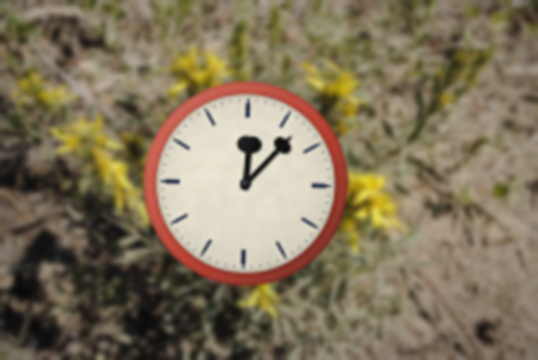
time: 12:07
